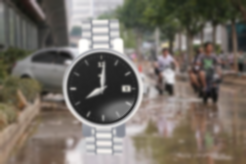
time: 8:01
